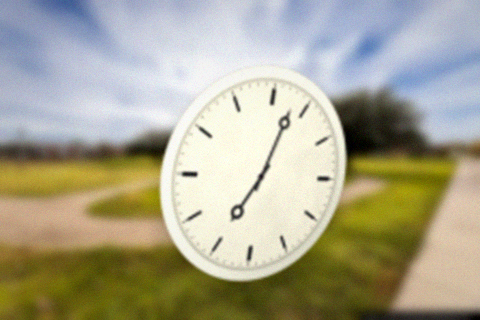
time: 7:03
